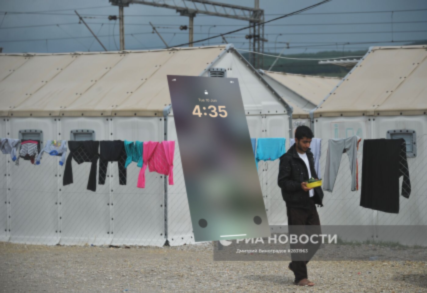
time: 4:35
